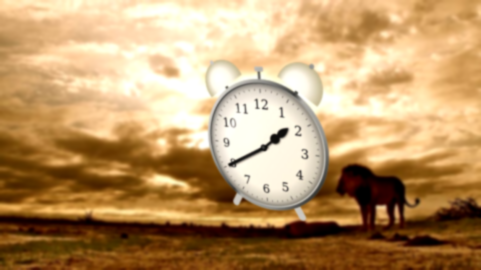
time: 1:40
